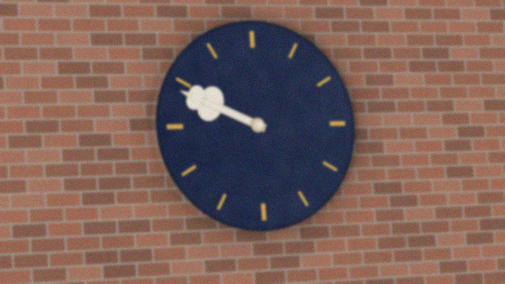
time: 9:49
